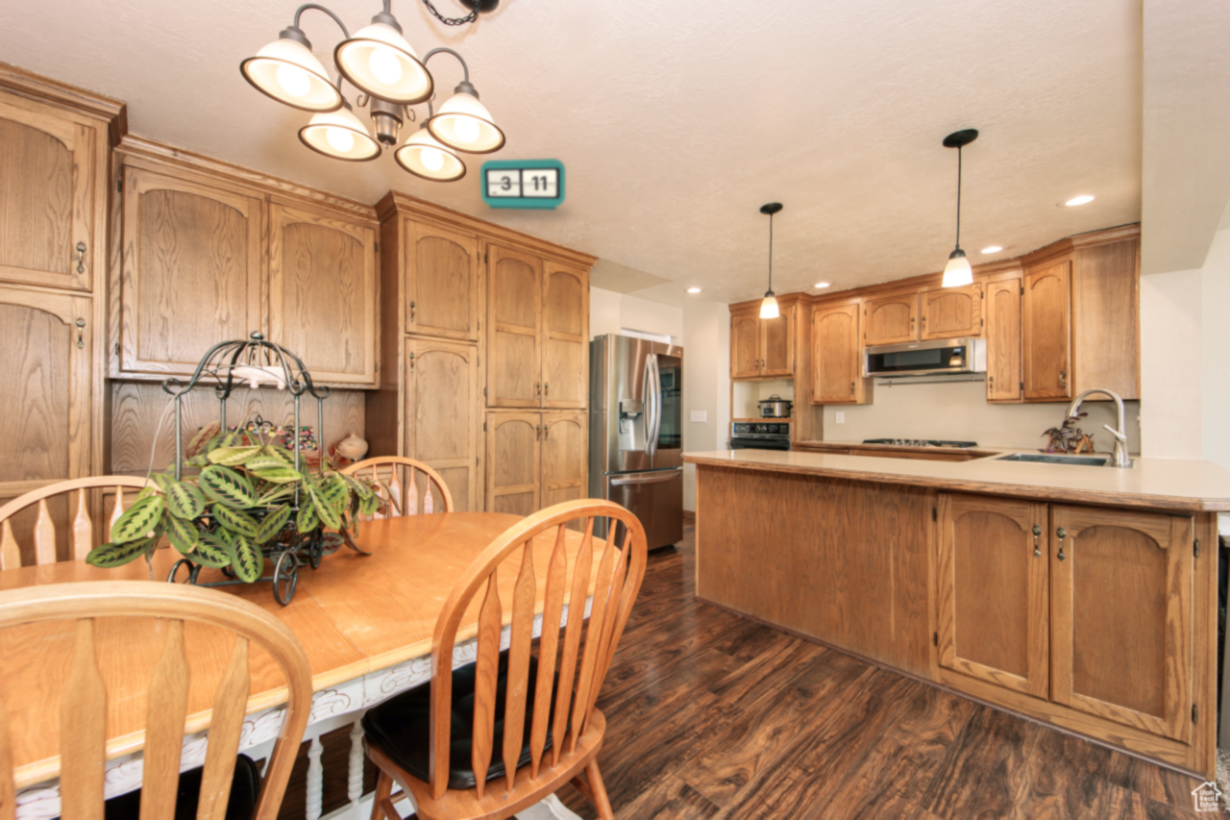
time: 3:11
